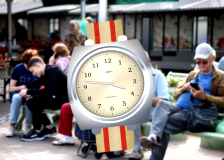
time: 3:47
